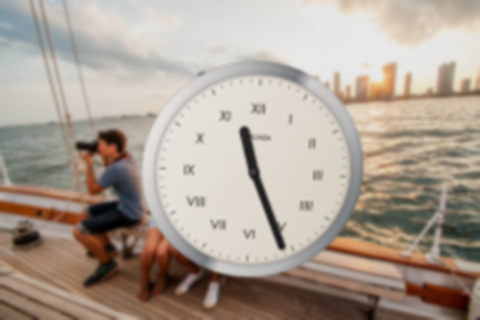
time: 11:26
